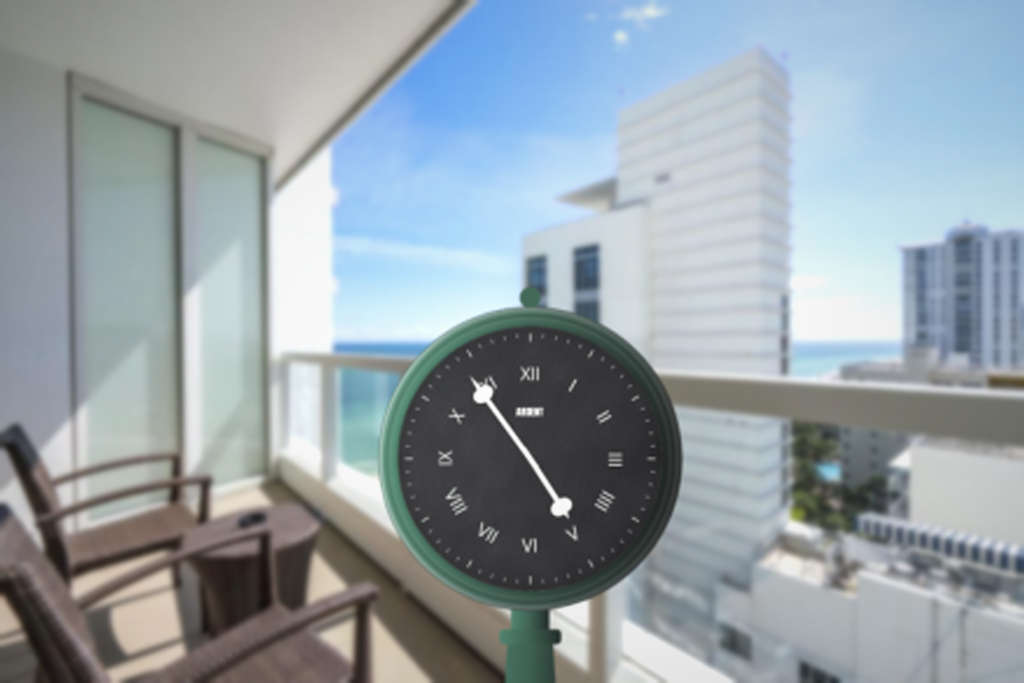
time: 4:54
